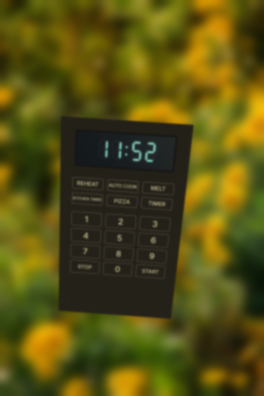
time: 11:52
